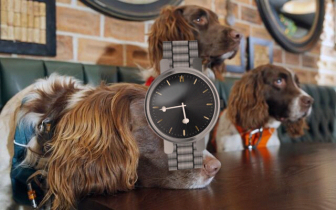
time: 5:44
